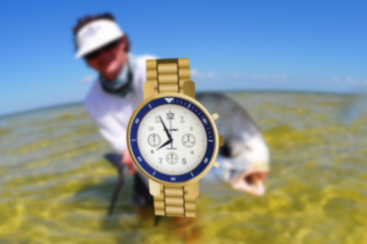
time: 7:56
